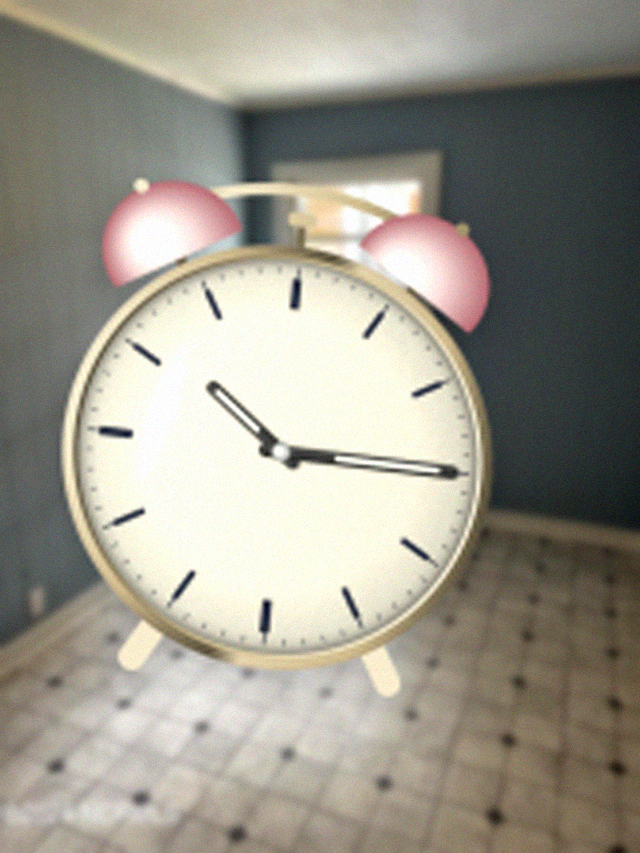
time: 10:15
